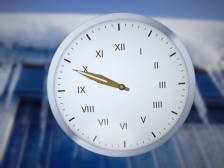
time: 9:49
